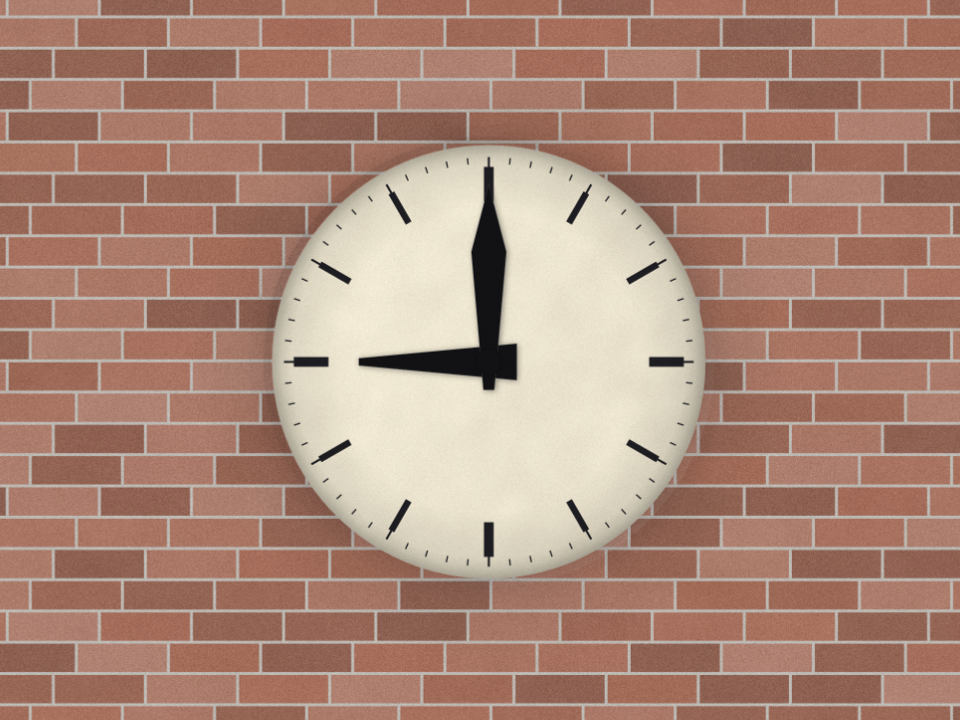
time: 9:00
